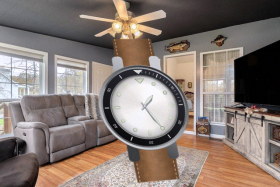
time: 1:25
